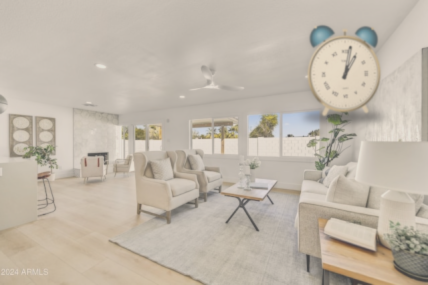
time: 1:02
